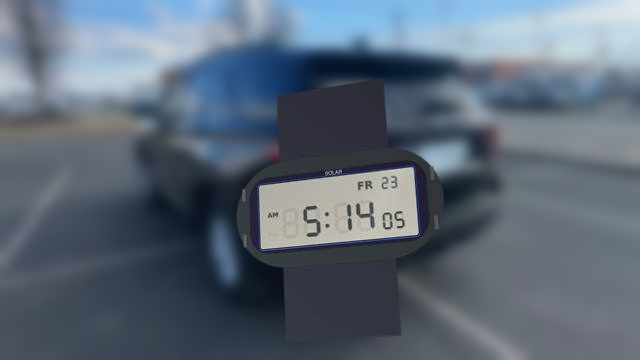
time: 5:14:05
